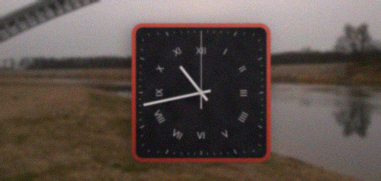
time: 10:43:00
